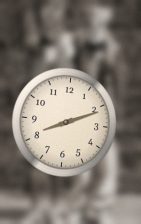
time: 8:11
